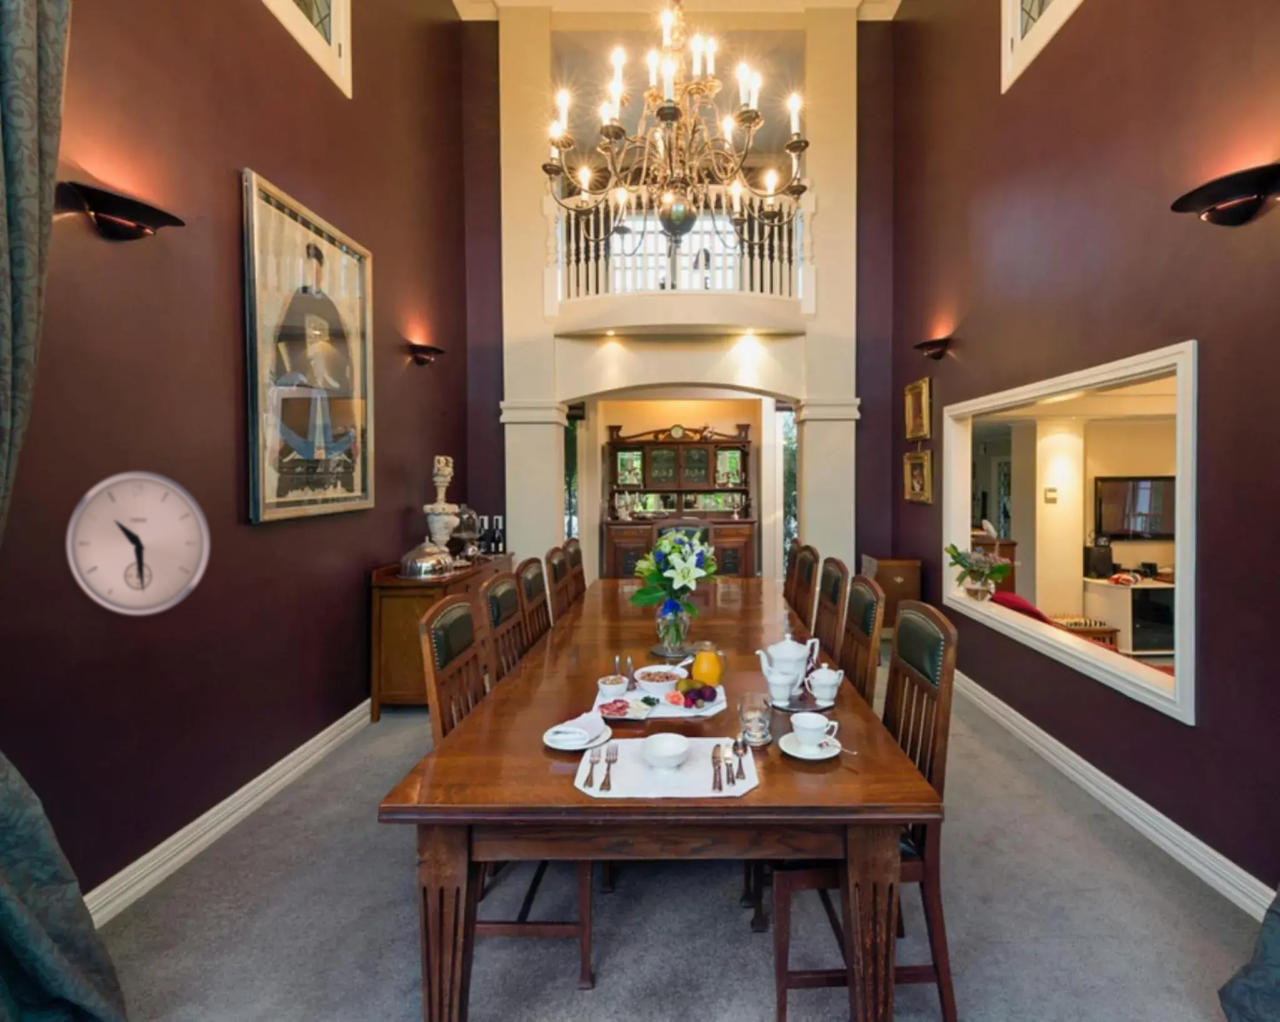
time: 10:29
